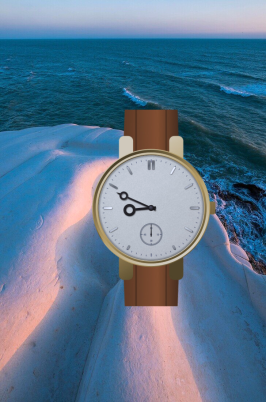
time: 8:49
